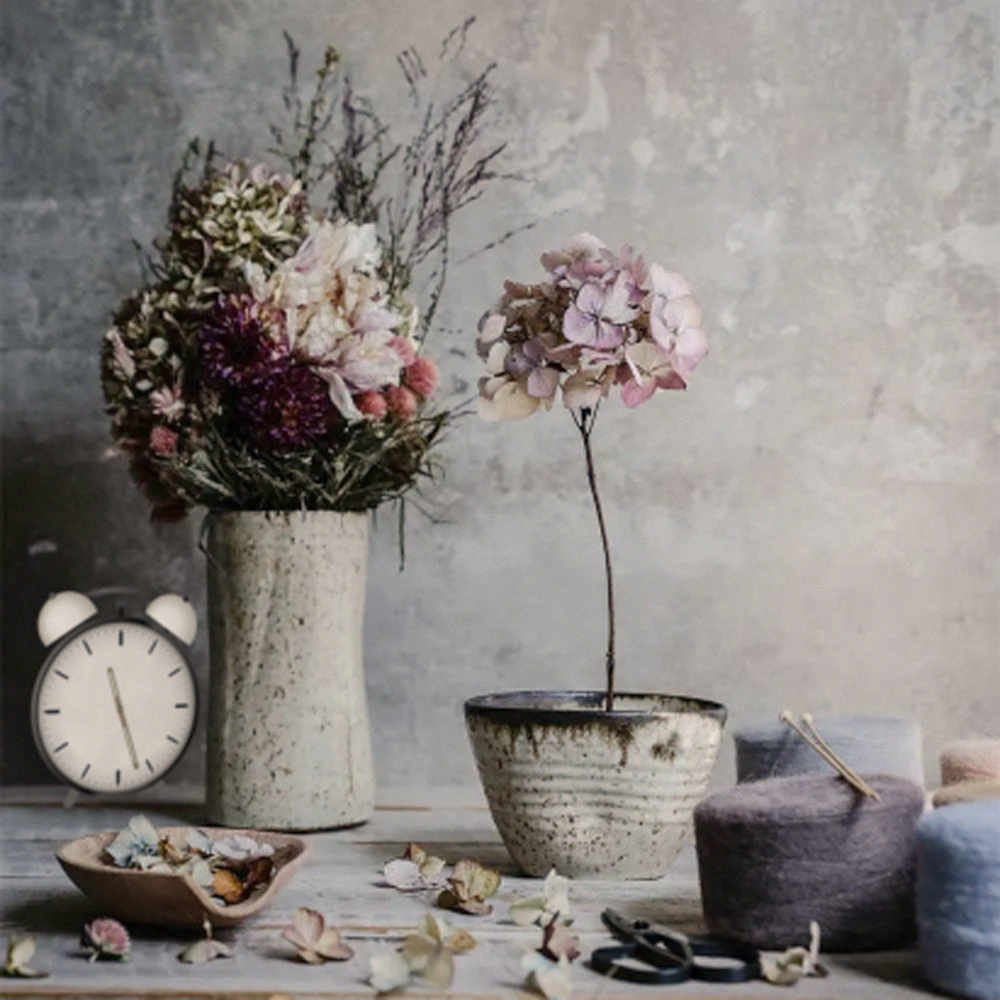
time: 11:27
